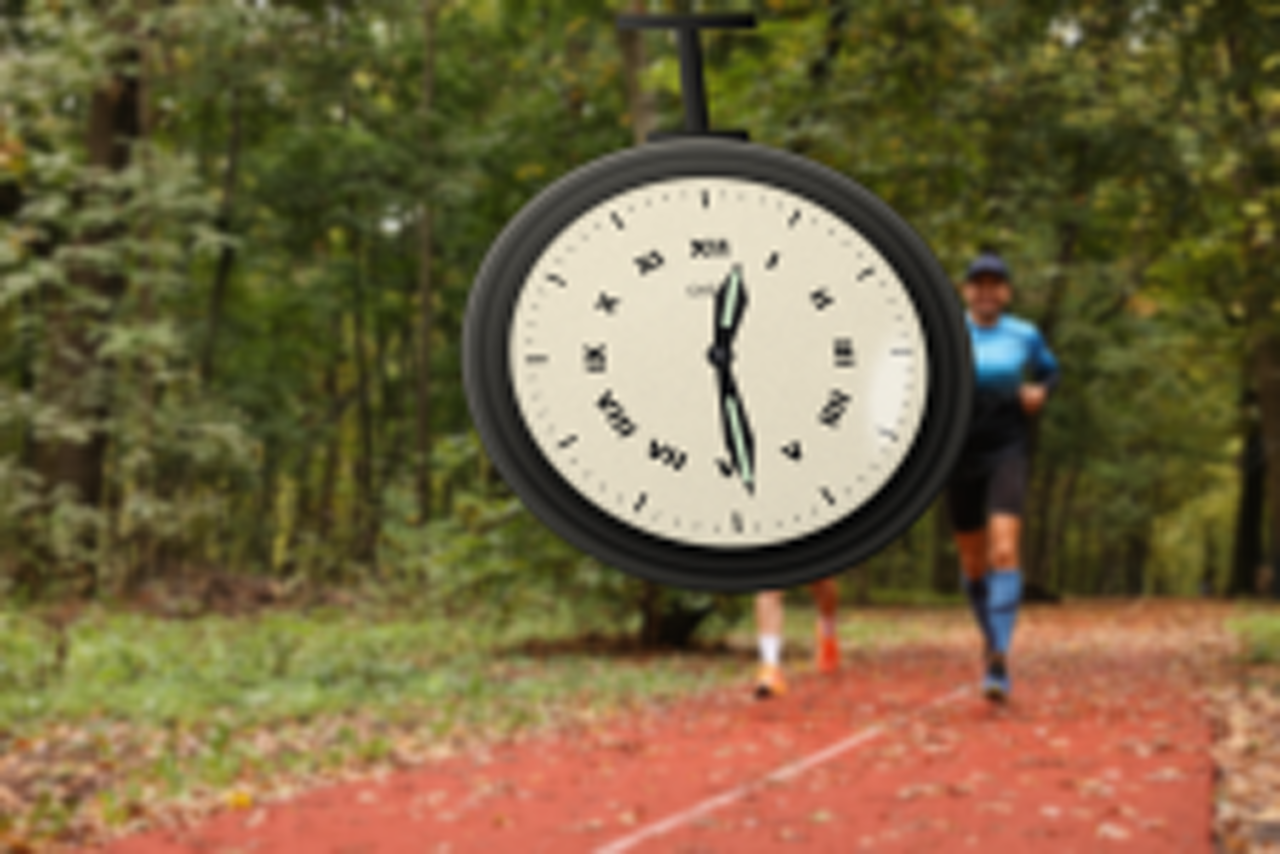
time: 12:29
